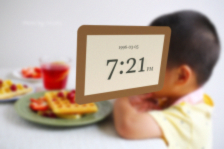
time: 7:21
